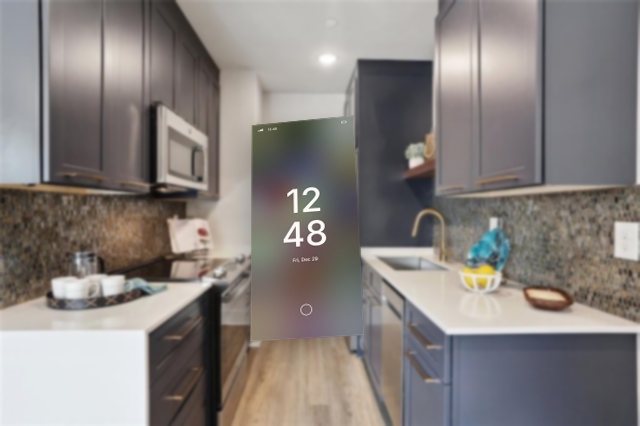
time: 12:48
